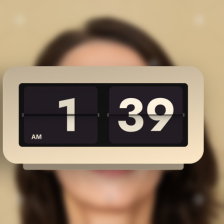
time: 1:39
